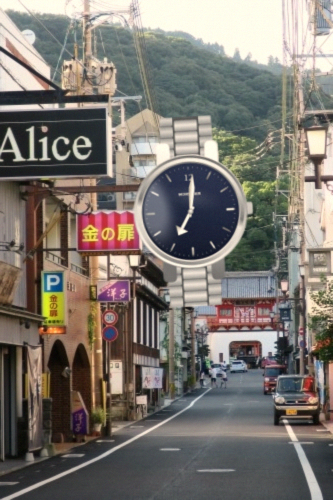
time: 7:01
